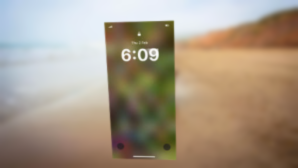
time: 6:09
